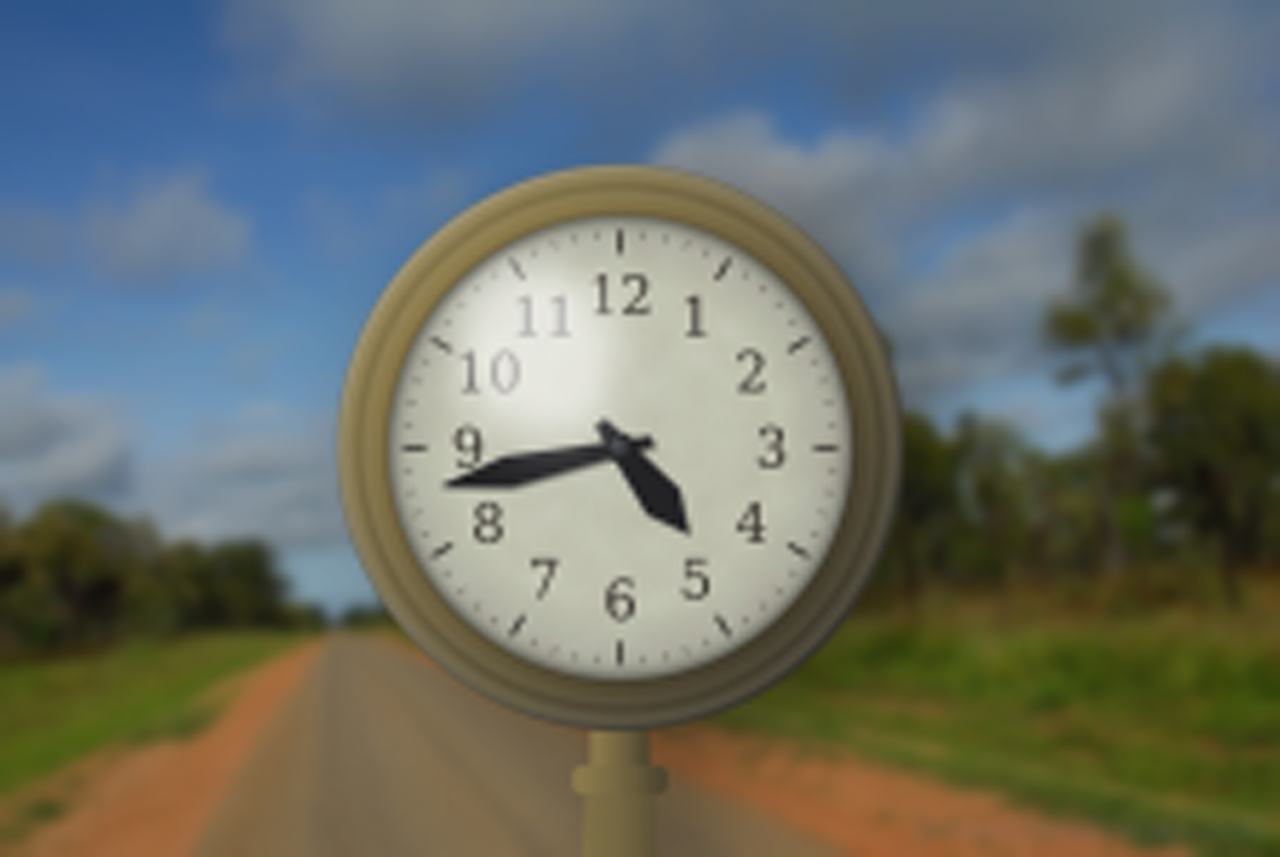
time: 4:43
